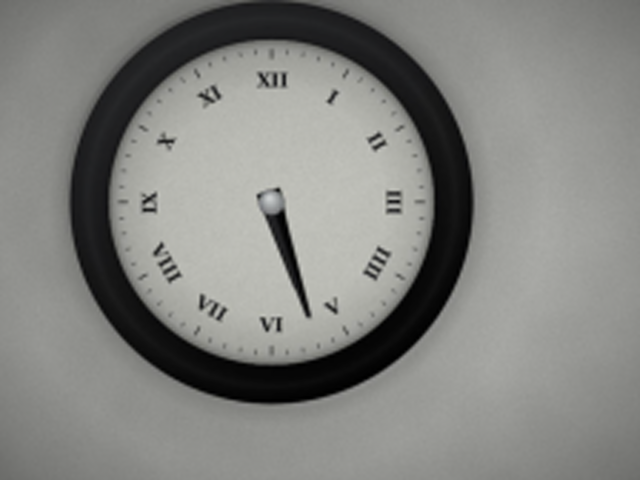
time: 5:27
